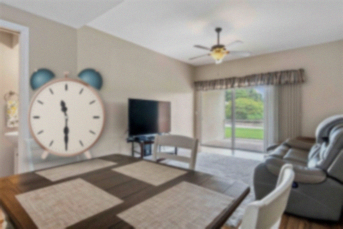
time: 11:30
